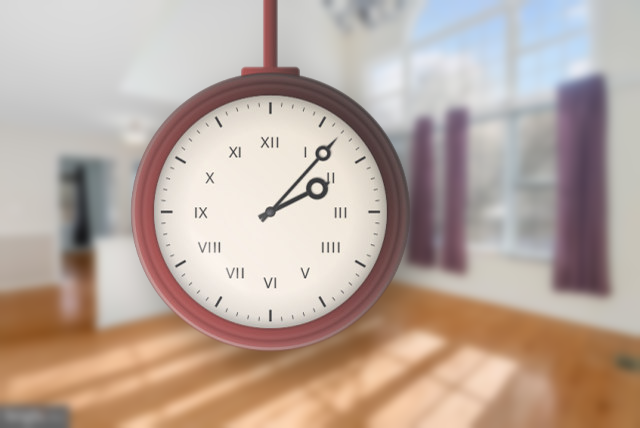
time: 2:07
